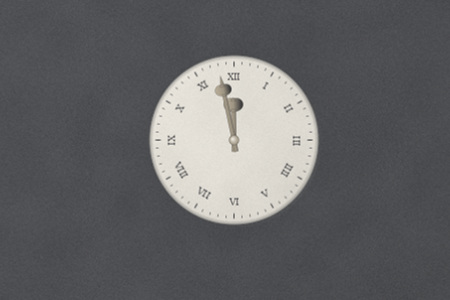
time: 11:58
